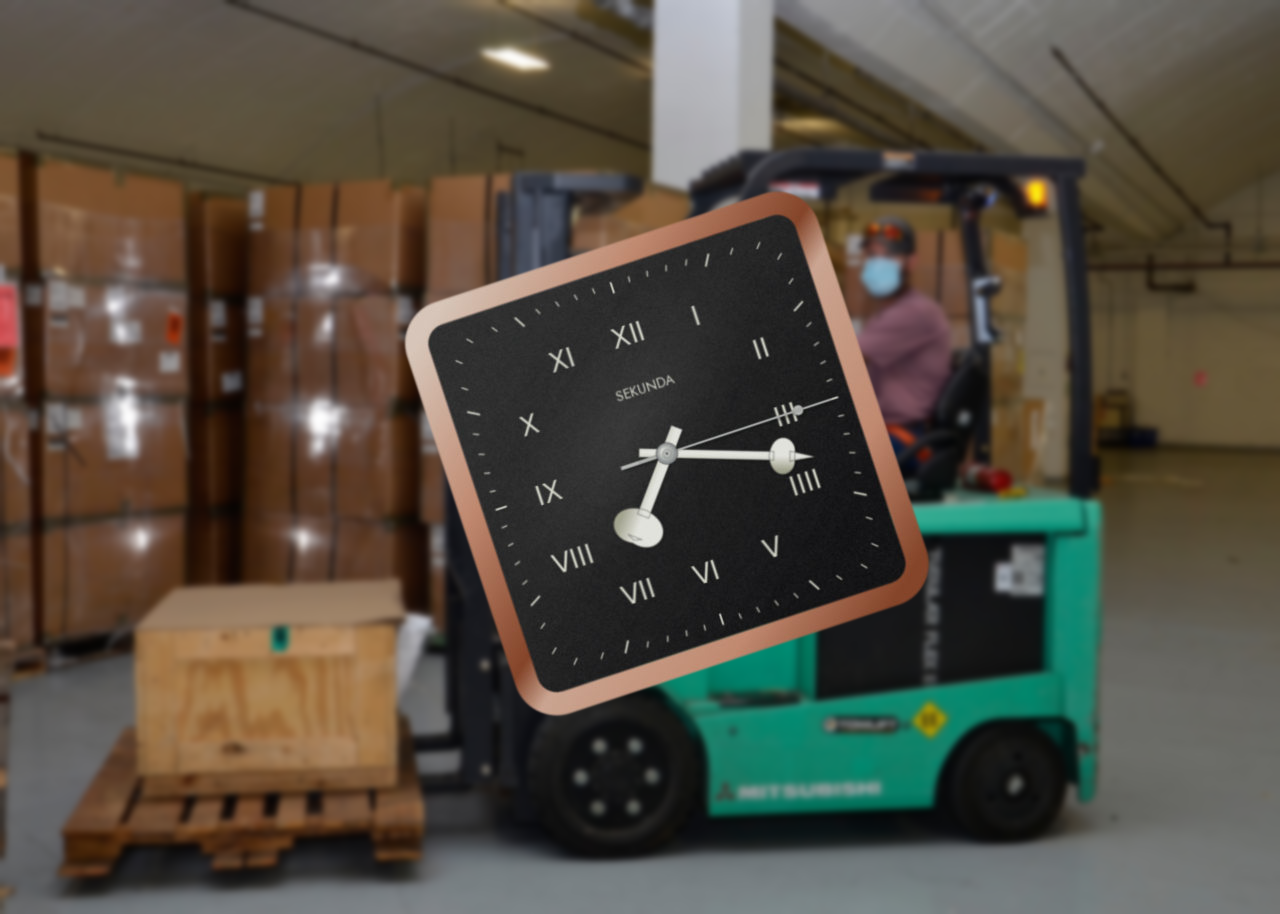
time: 7:18:15
